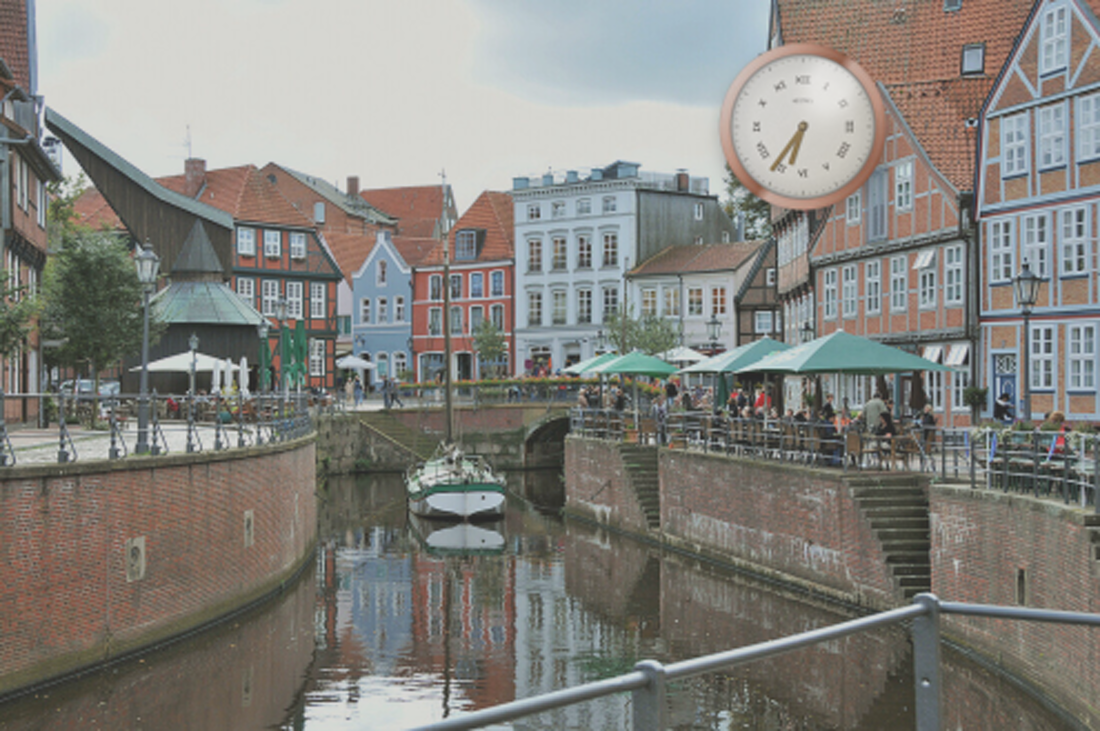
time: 6:36
